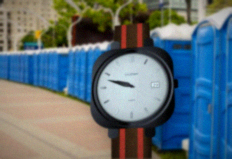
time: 9:48
